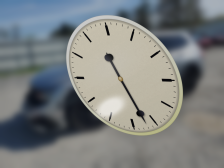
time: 11:27
